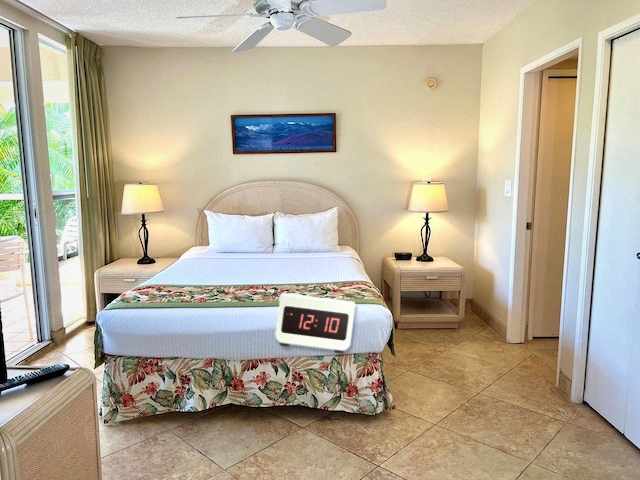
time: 12:10
